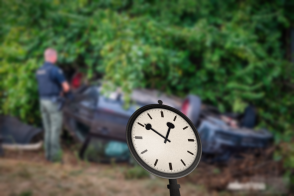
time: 12:51
